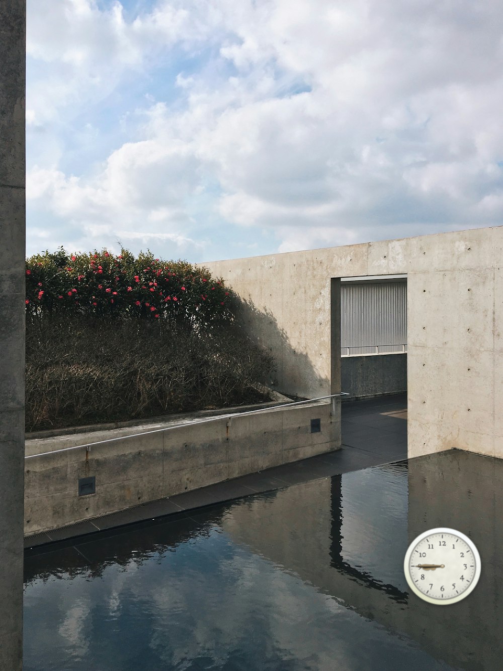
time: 8:45
